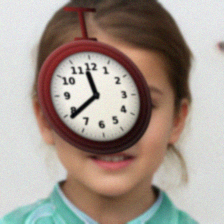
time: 11:39
